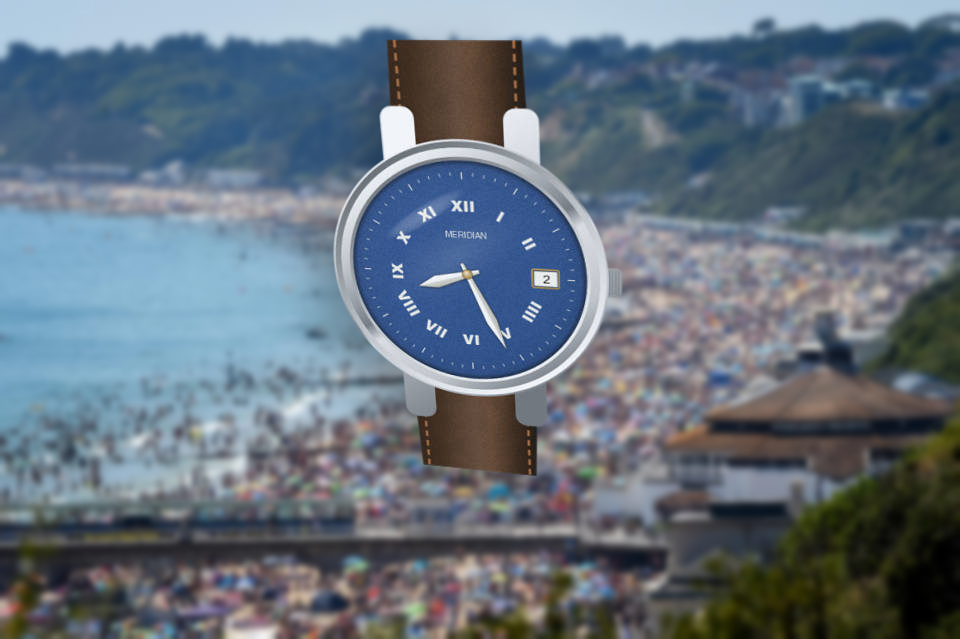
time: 8:26
